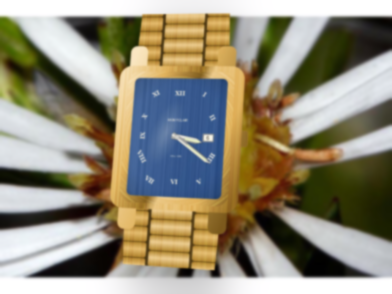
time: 3:21
